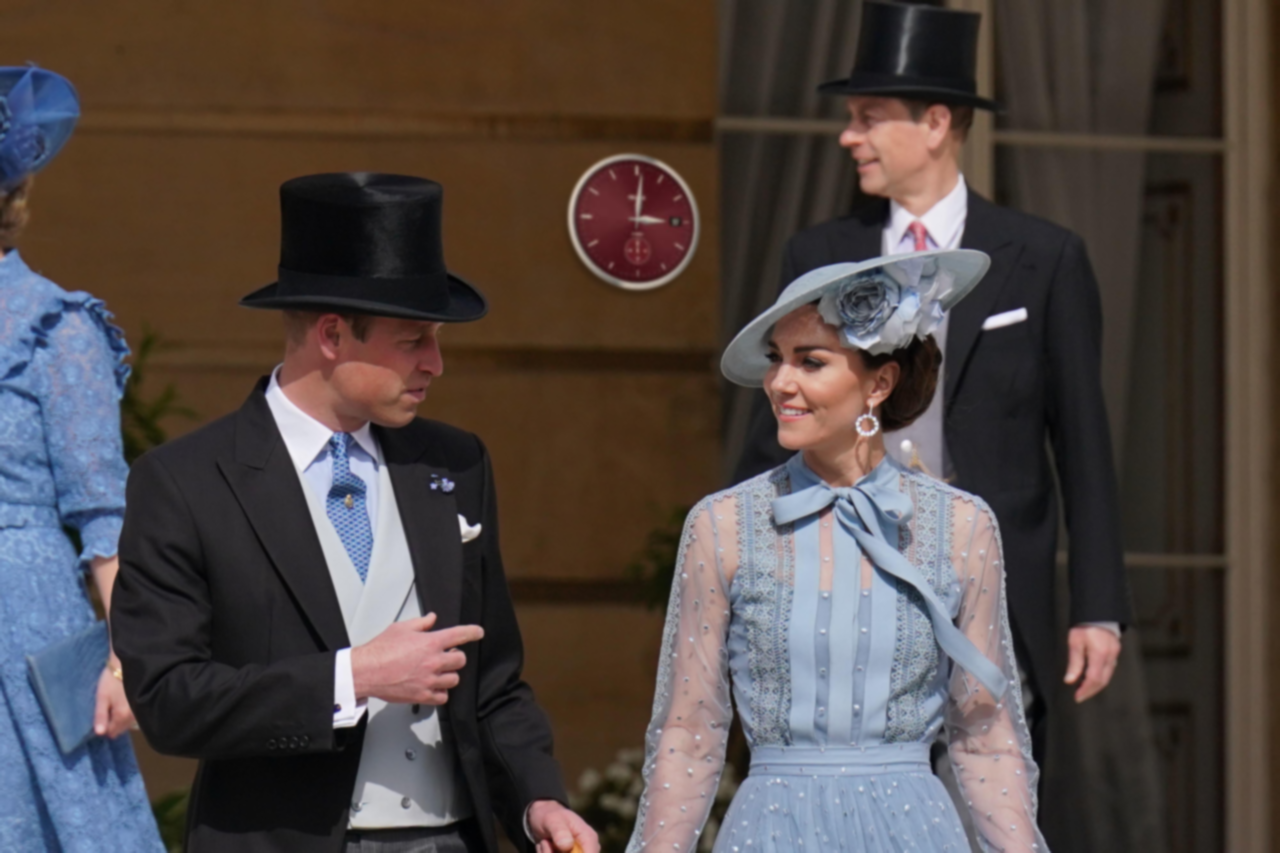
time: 3:01
